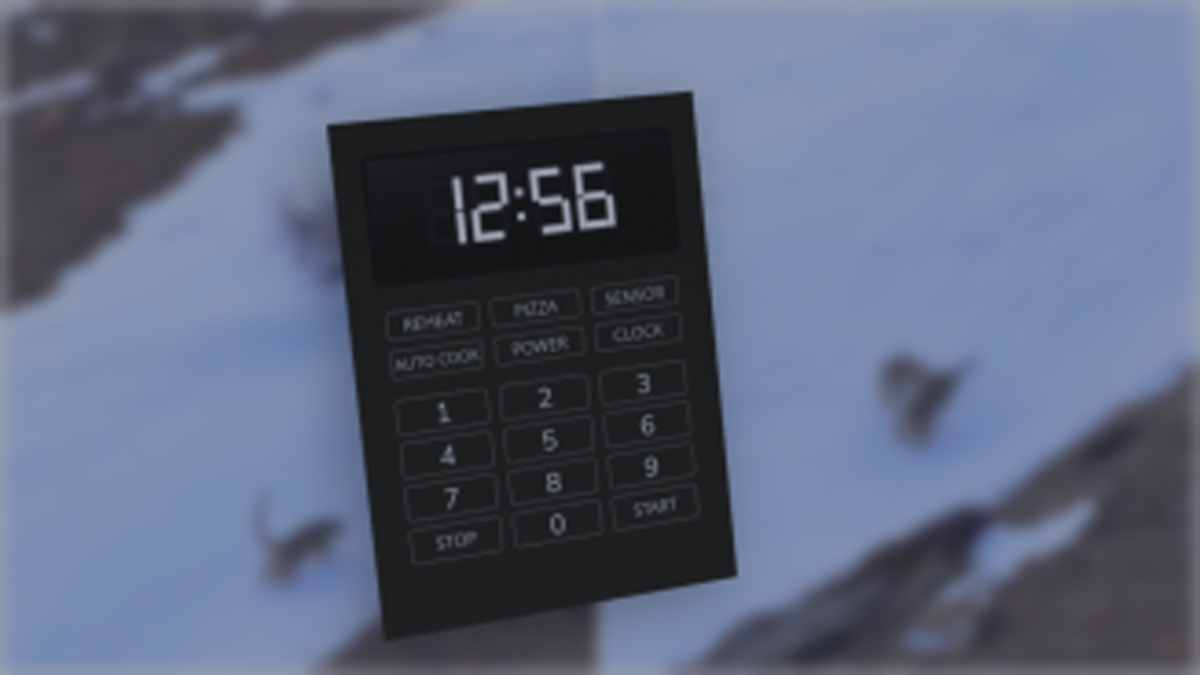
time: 12:56
